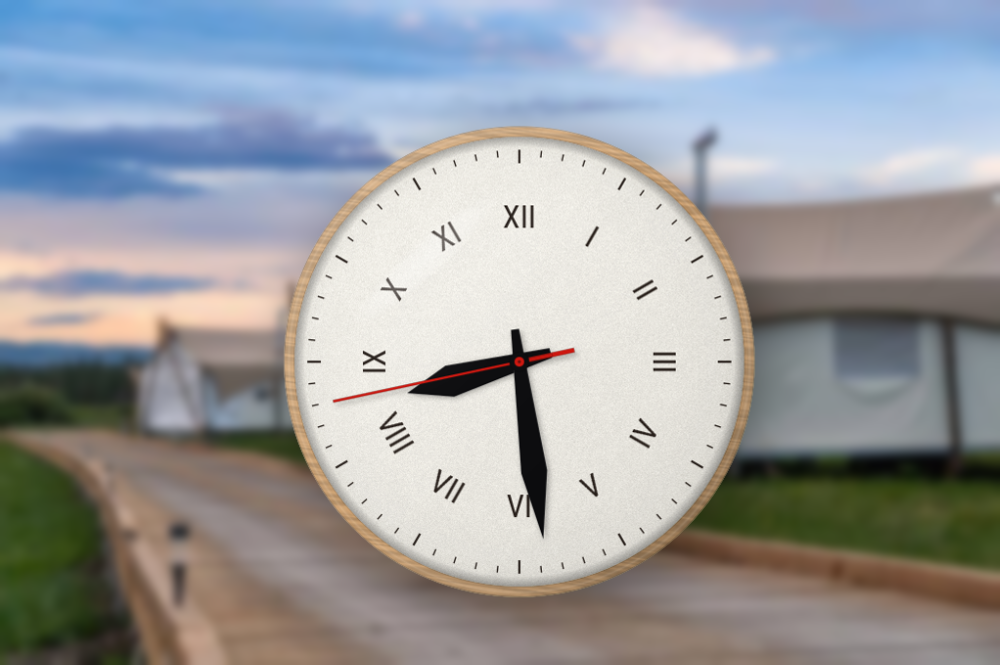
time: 8:28:43
